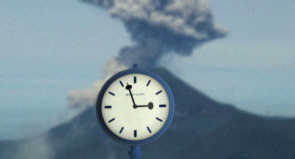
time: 2:57
